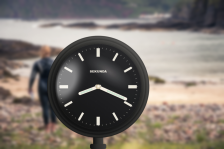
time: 8:19
